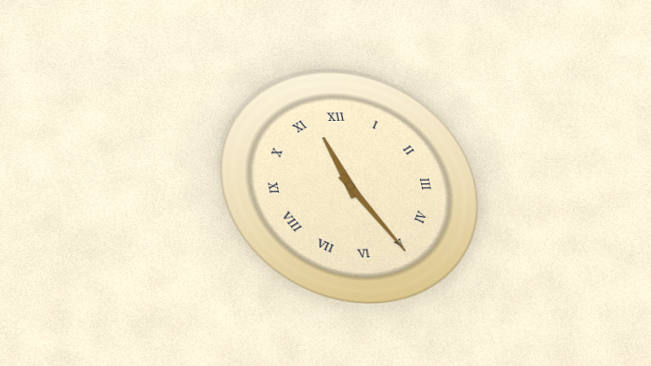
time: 11:25
